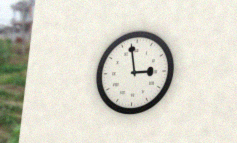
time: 2:58
